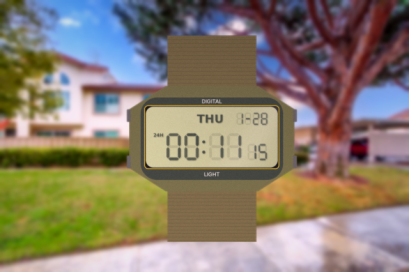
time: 0:11:15
